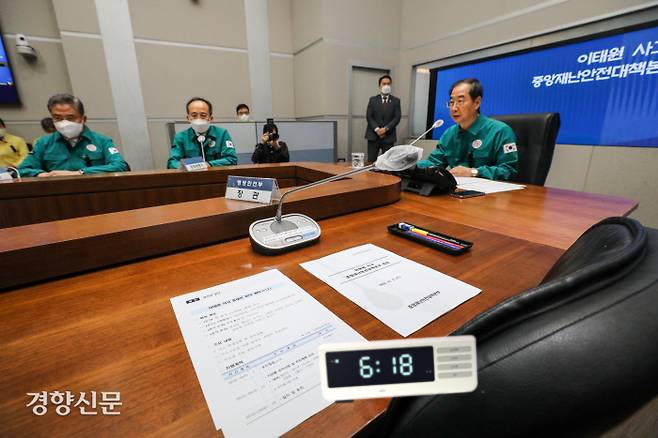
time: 6:18
